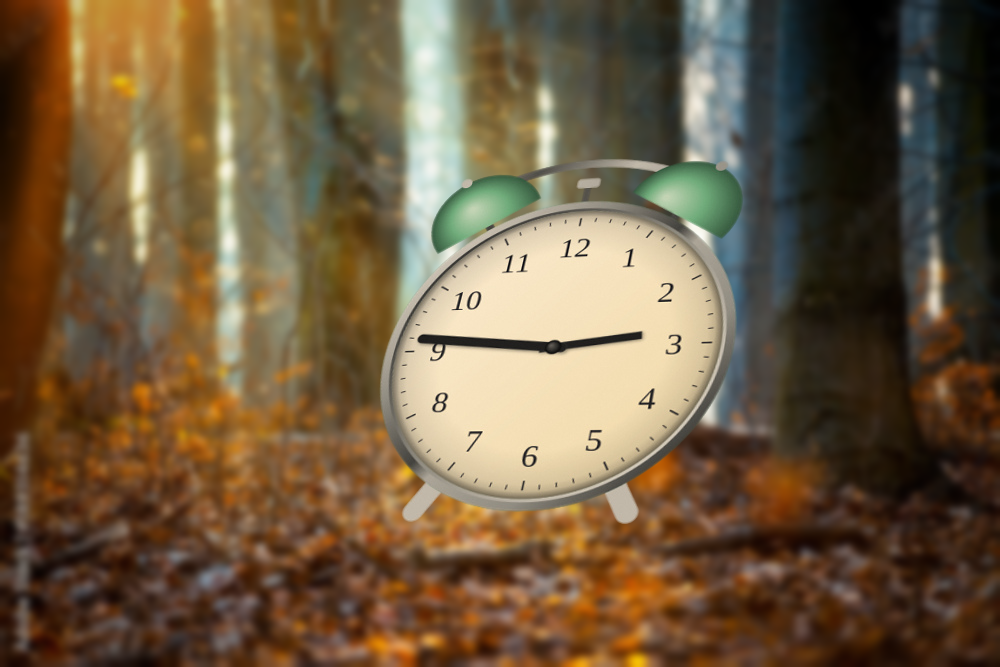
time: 2:46
